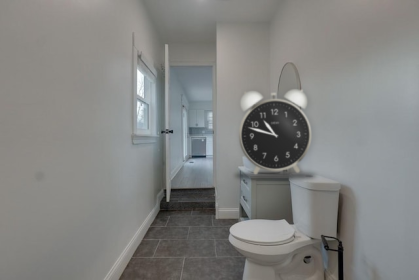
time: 10:48
